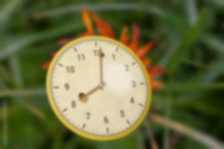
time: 8:01
